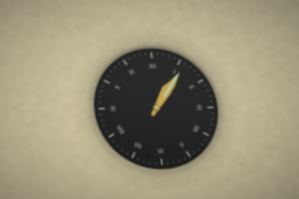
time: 1:06
